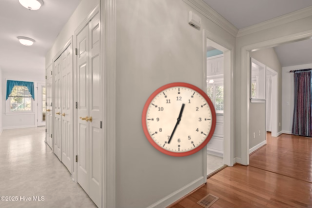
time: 12:34
